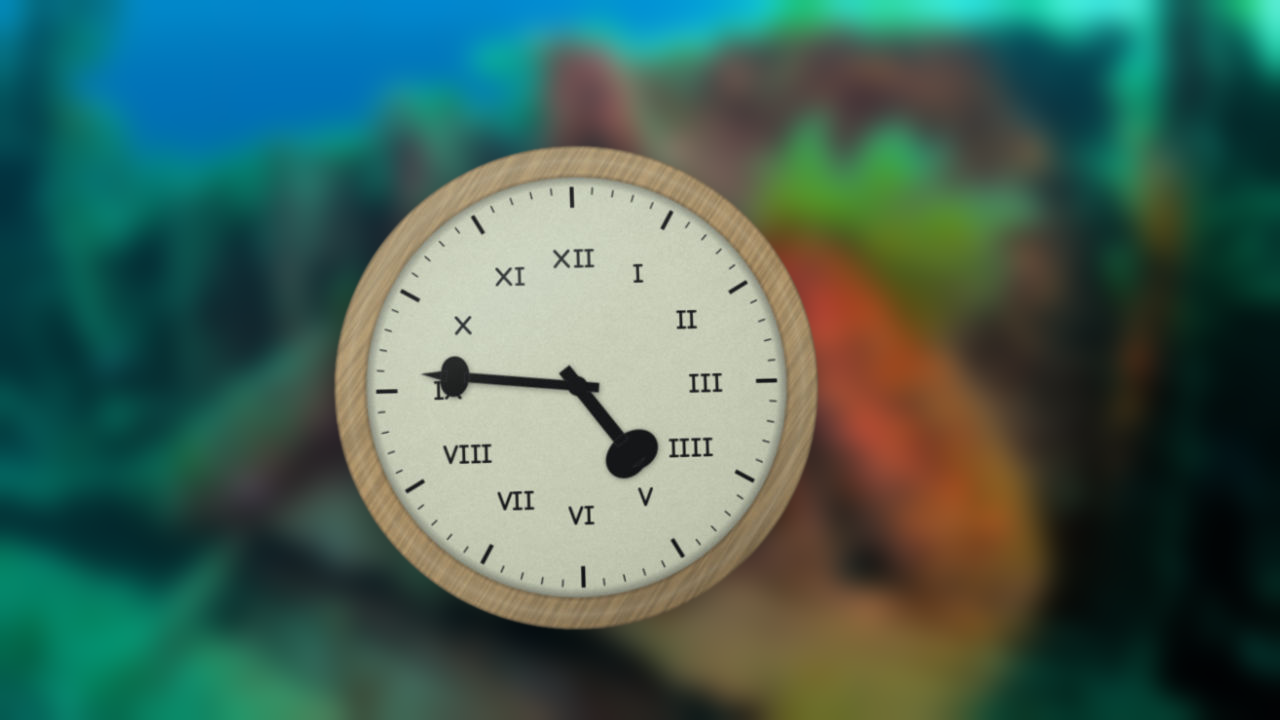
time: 4:46
